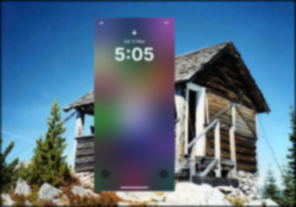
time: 5:05
